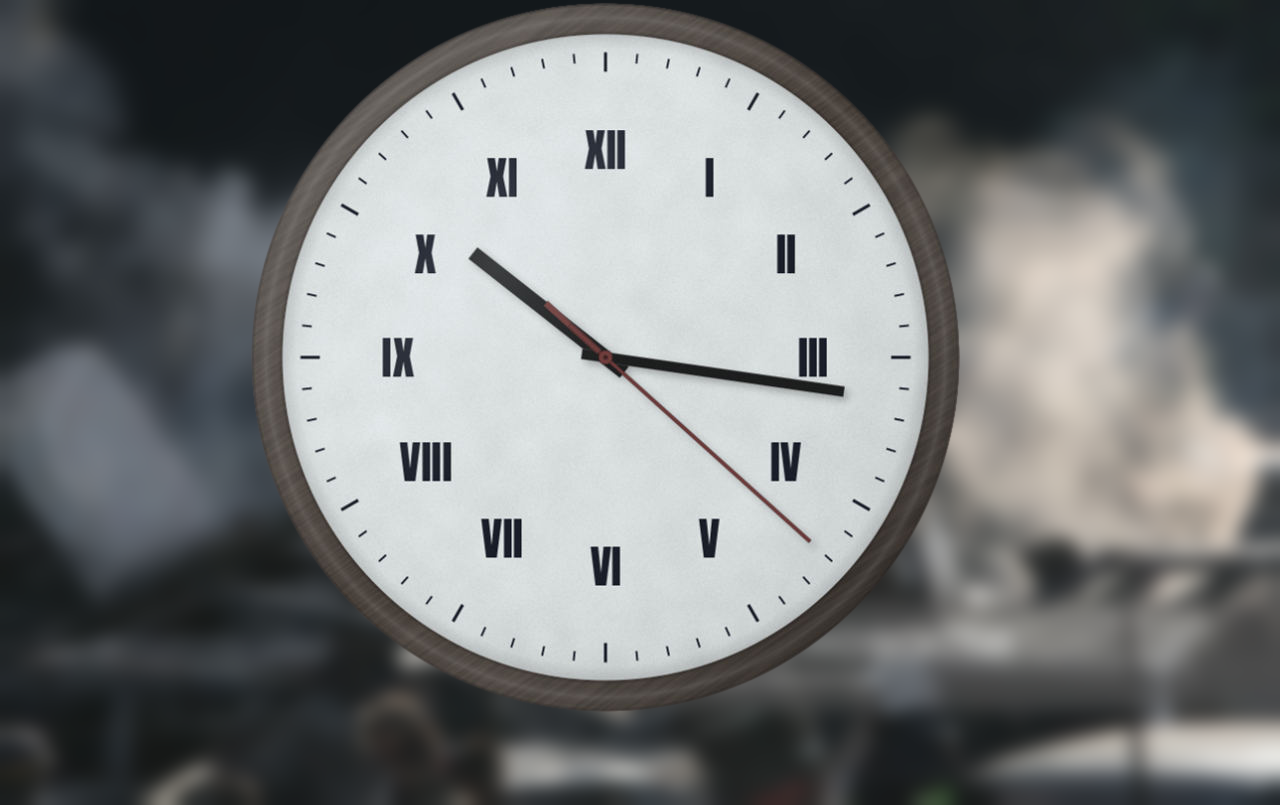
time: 10:16:22
